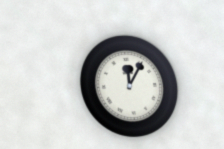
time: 12:06
